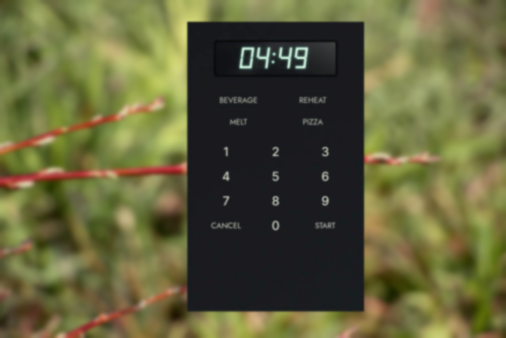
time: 4:49
